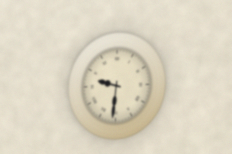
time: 9:31
